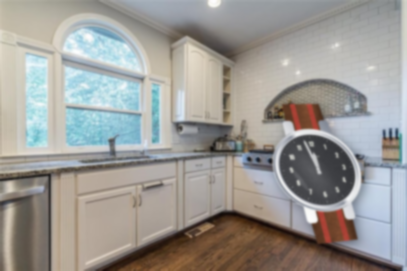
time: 11:58
